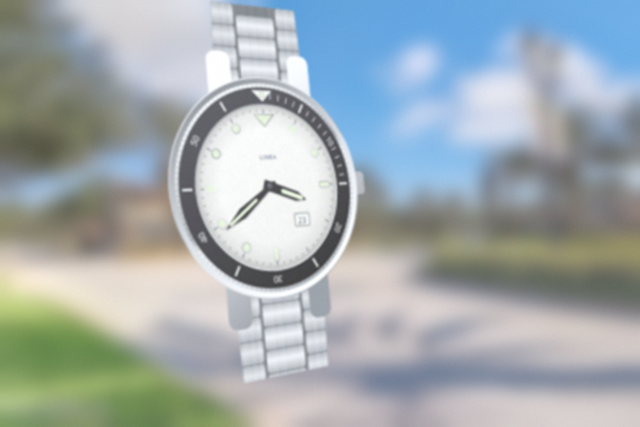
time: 3:39
